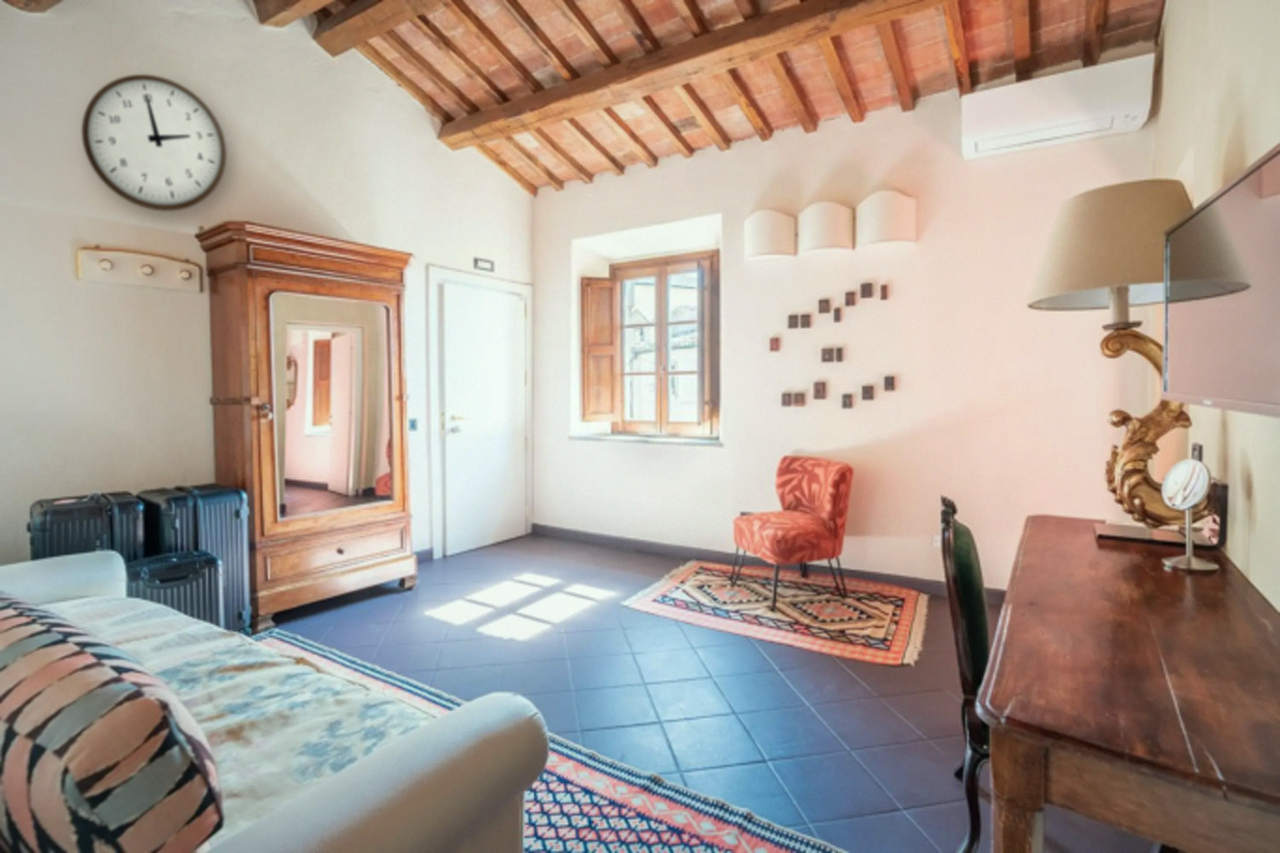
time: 3:00
